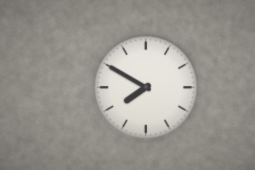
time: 7:50
